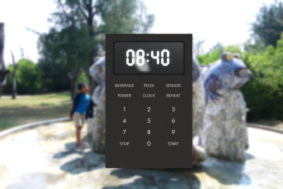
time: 8:40
